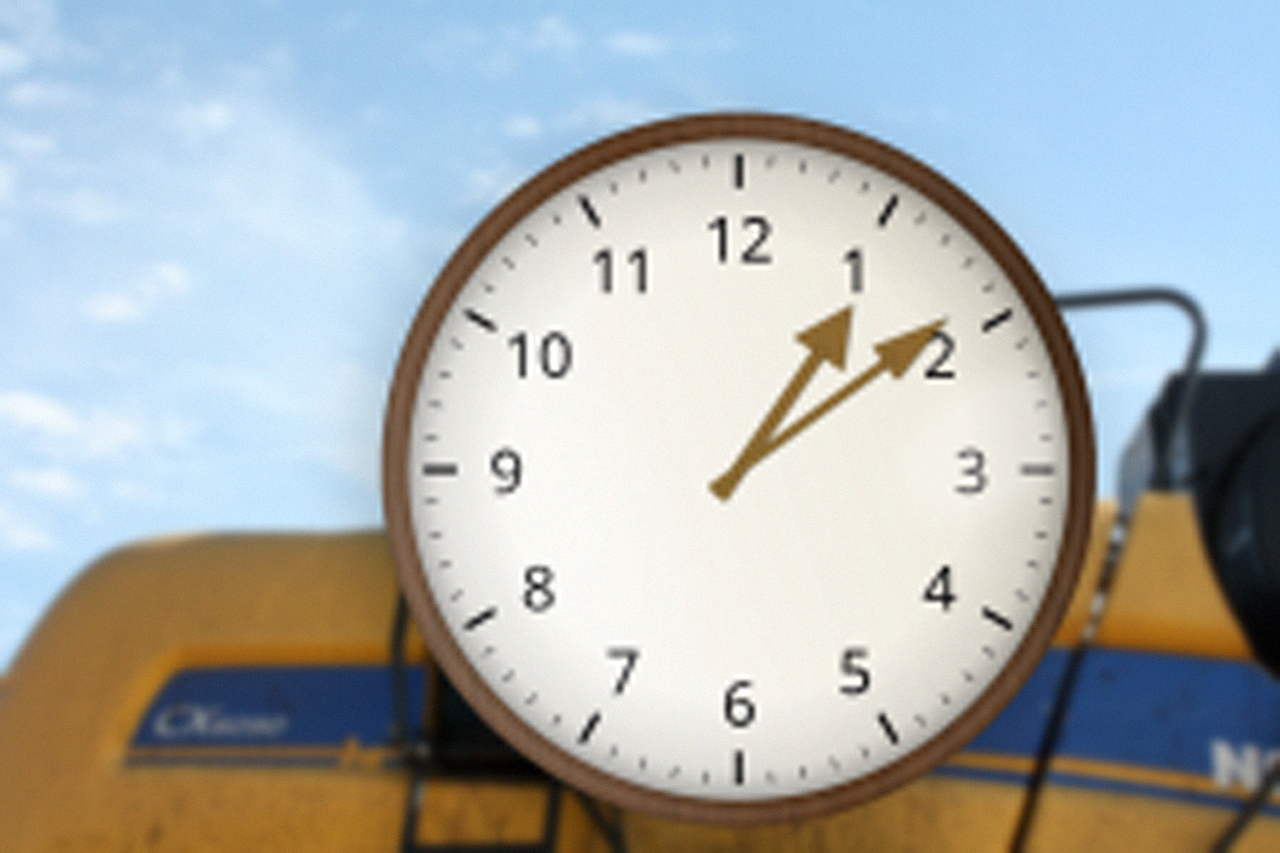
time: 1:09
